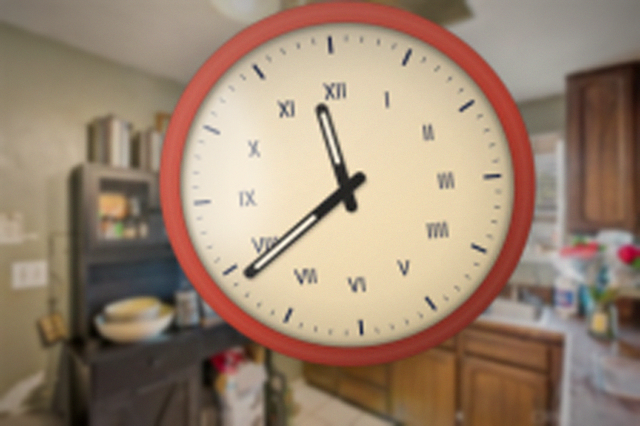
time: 11:39
